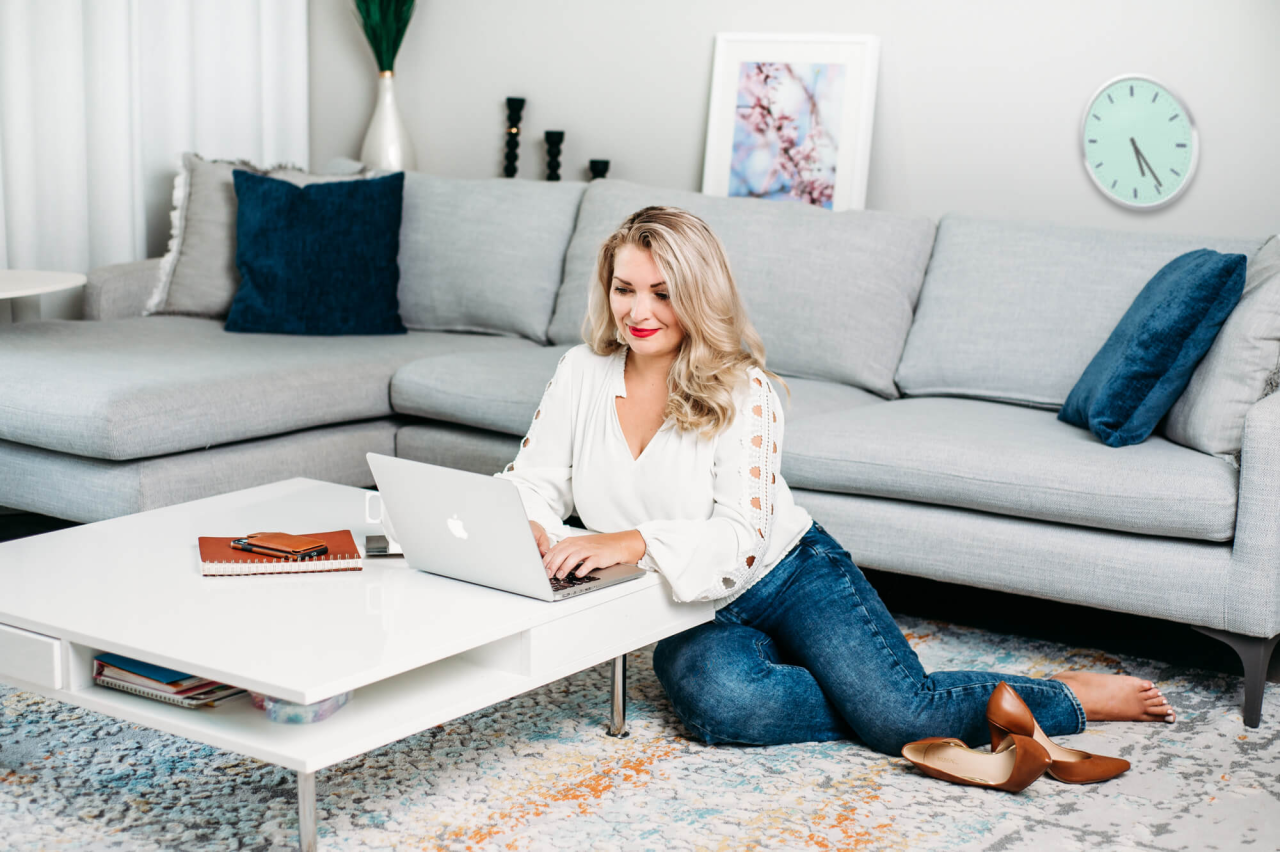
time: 5:24
